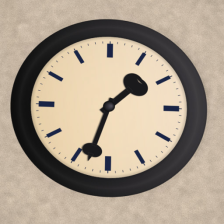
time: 1:33
